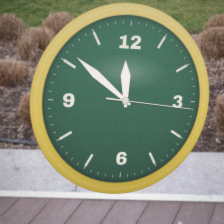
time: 11:51:16
